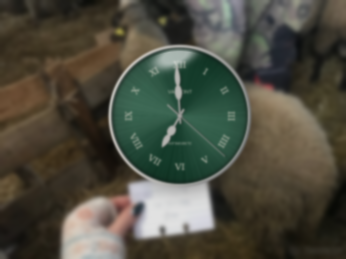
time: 6:59:22
